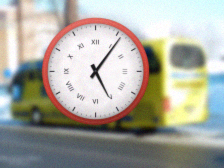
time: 5:06
